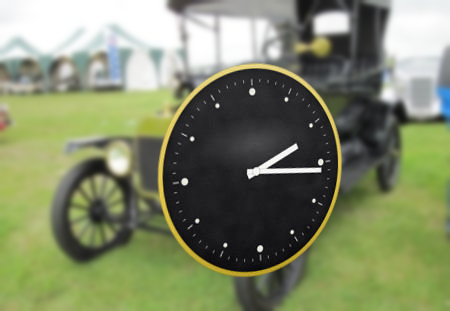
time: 2:16
